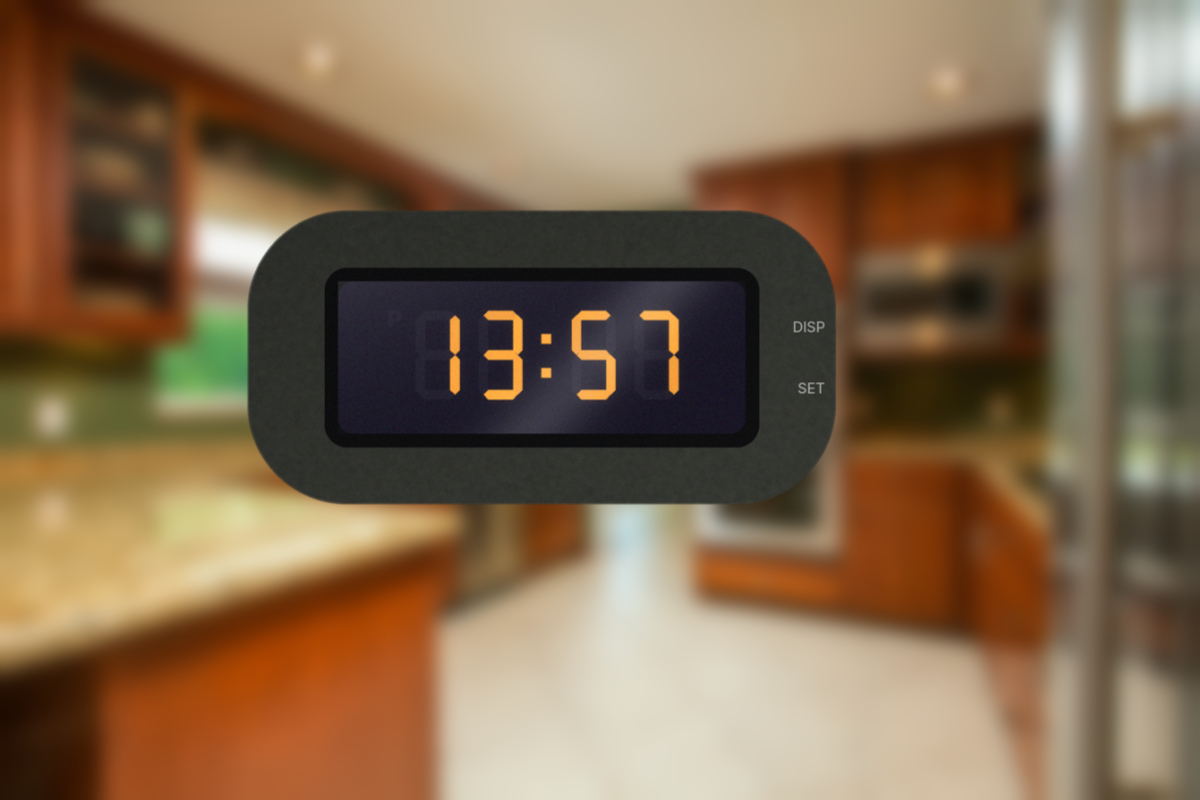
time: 13:57
